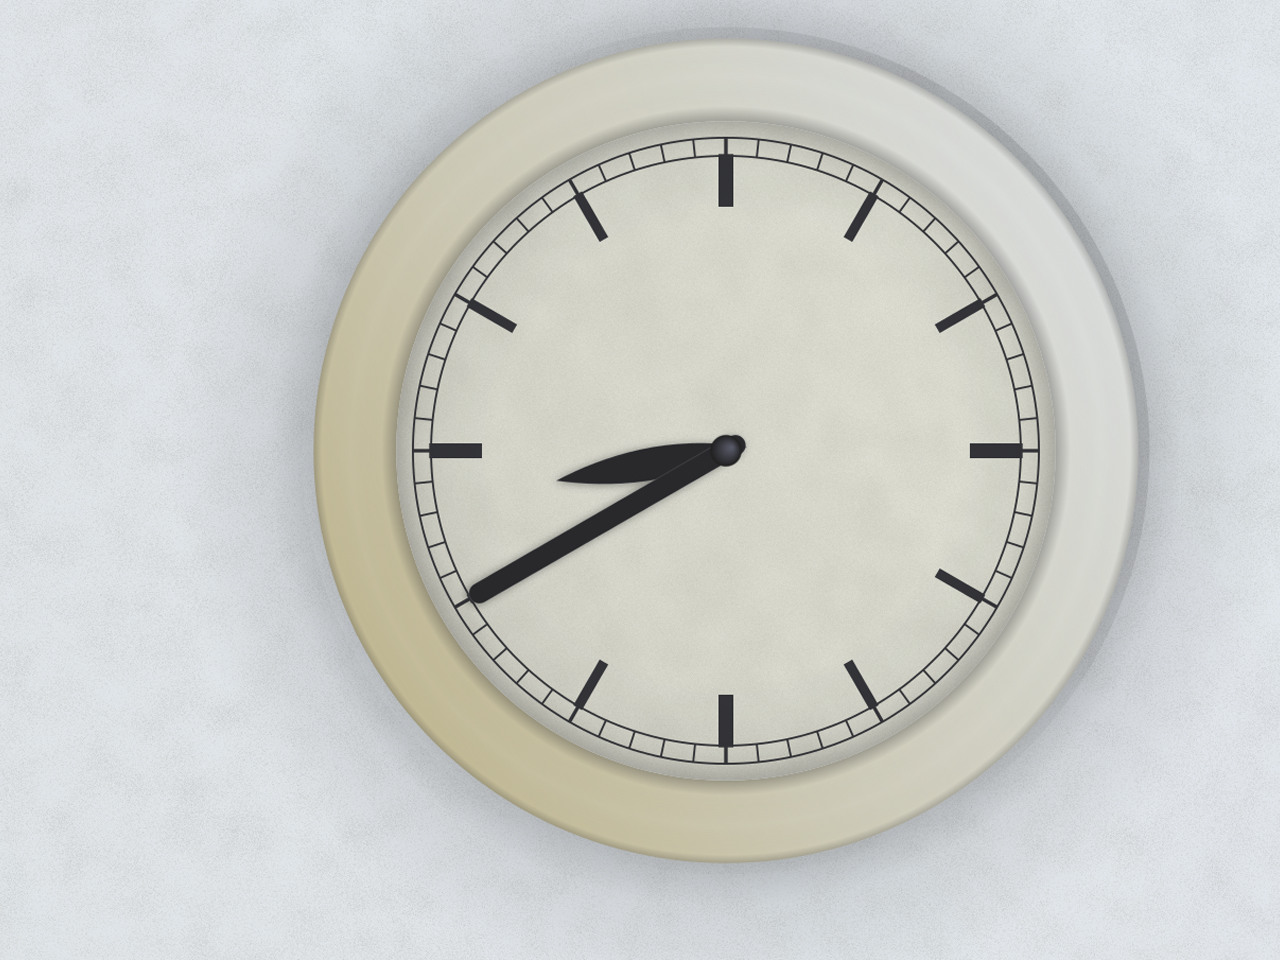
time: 8:40
